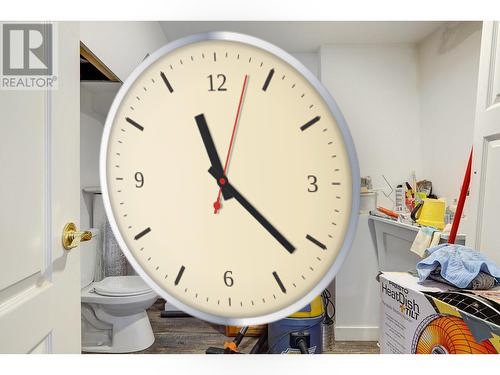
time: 11:22:03
